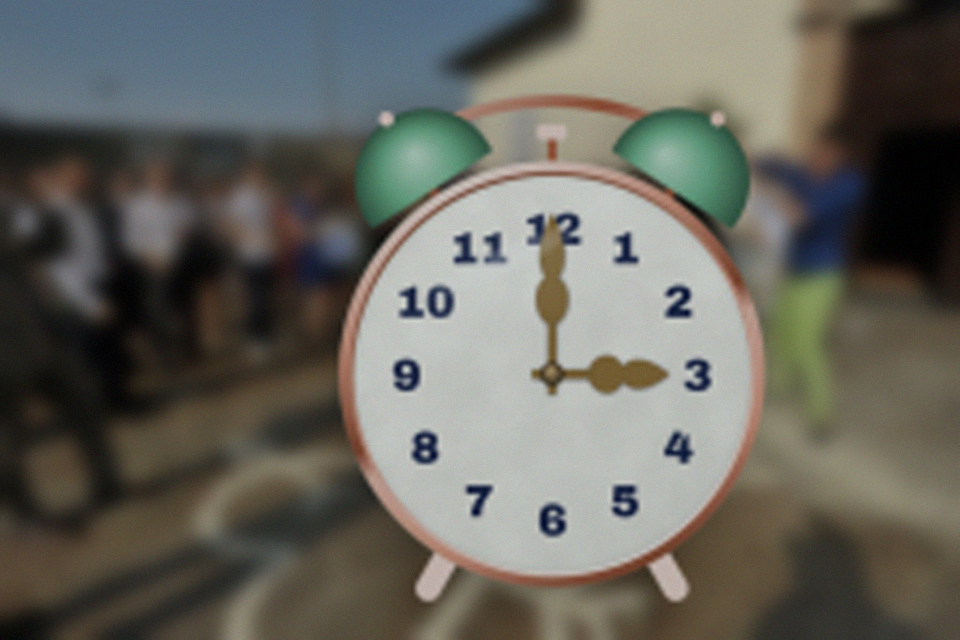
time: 3:00
